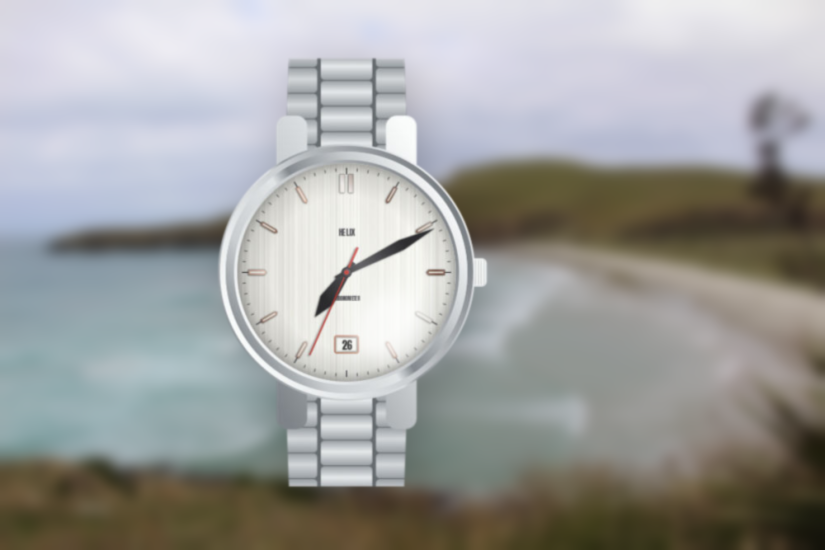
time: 7:10:34
